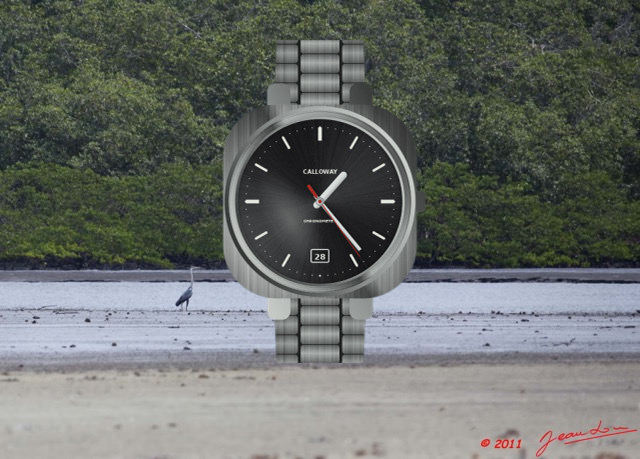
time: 1:23:24
